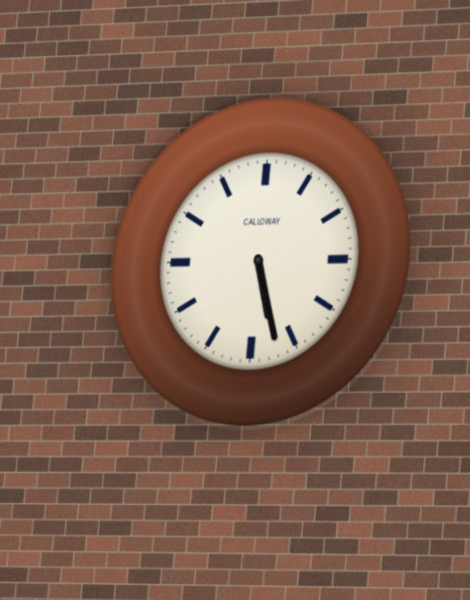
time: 5:27
